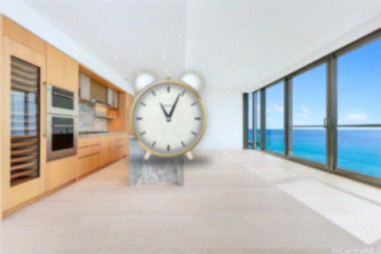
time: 11:04
